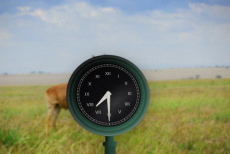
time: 7:30
